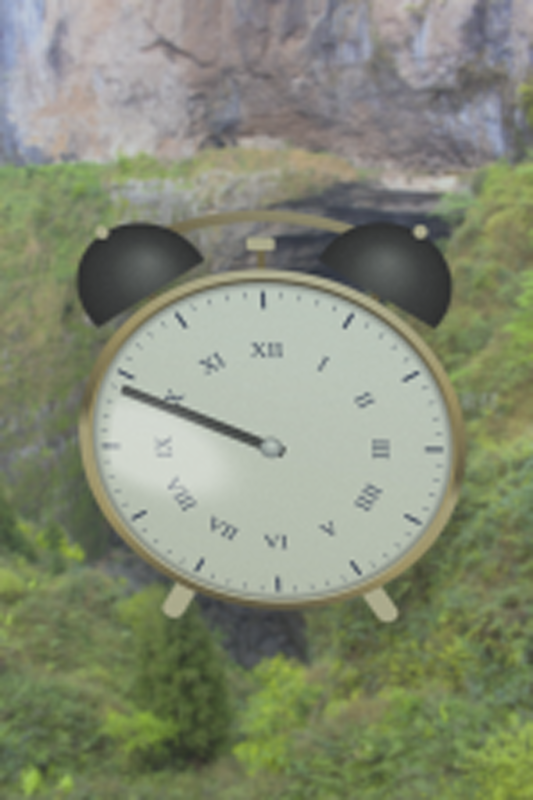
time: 9:49
